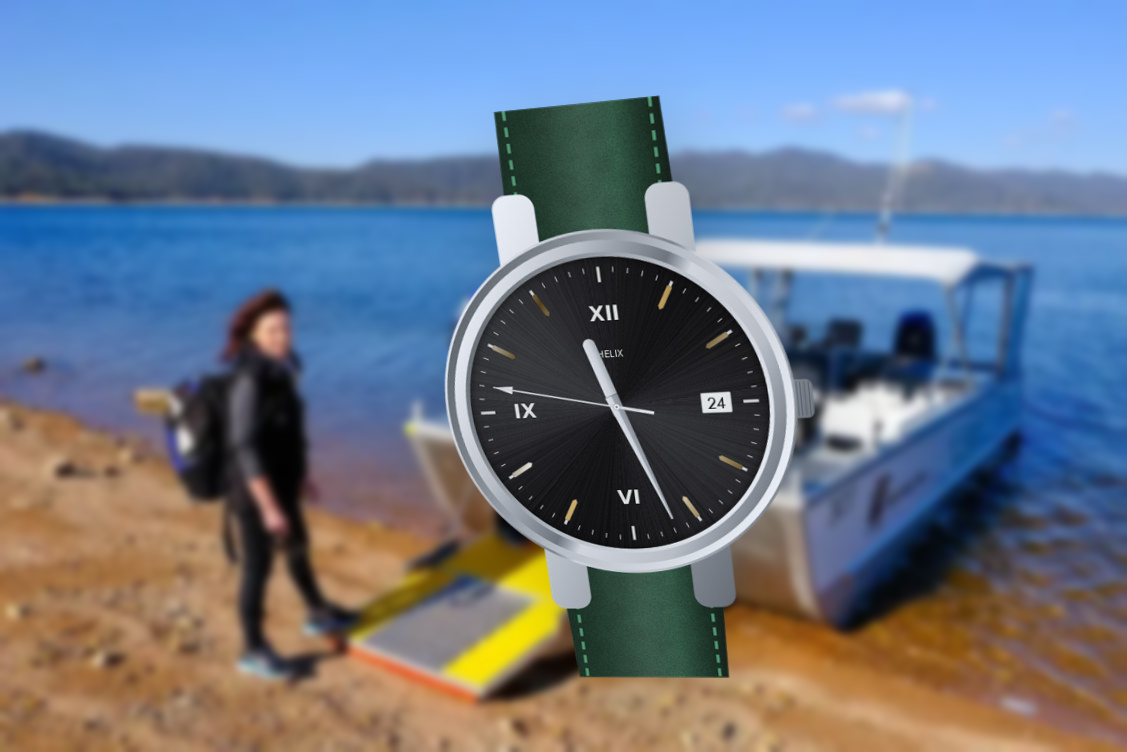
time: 11:26:47
